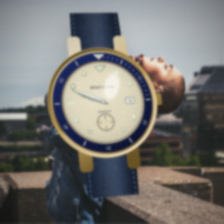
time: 9:49
